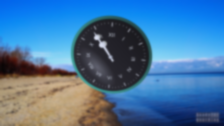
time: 10:54
